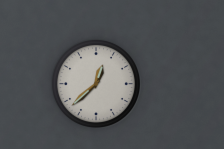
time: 12:38
